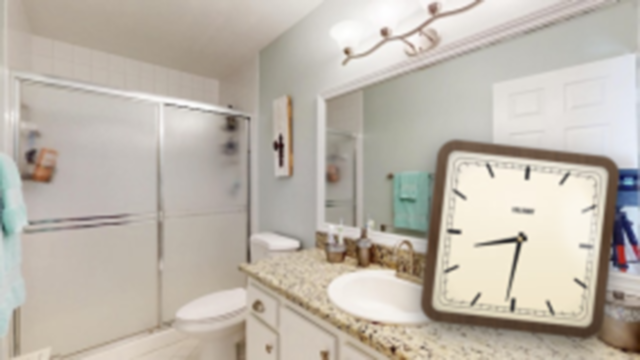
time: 8:31
